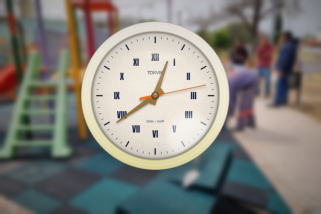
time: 12:39:13
